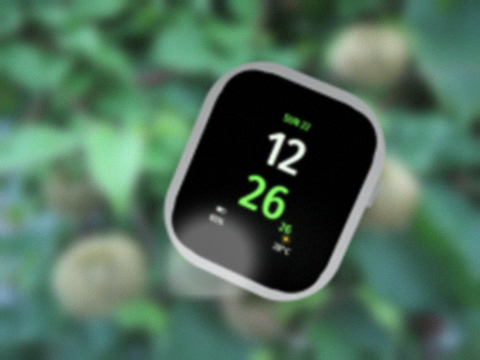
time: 12:26
